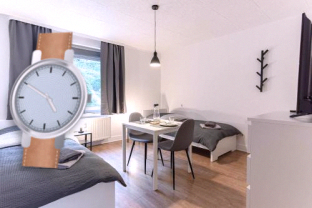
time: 4:50
